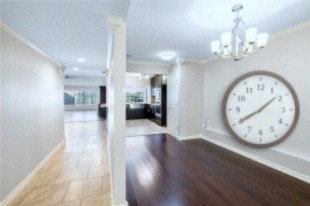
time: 1:40
